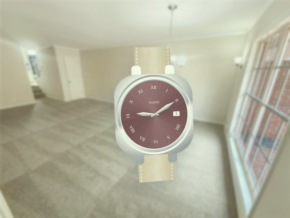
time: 9:10
